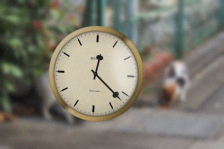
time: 12:22
